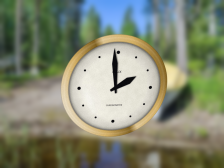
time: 1:59
